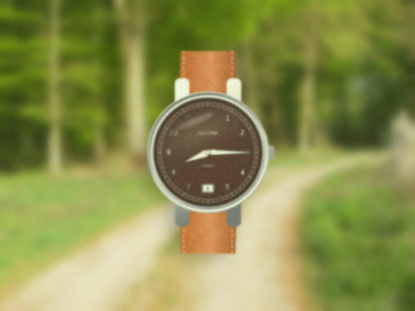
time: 8:15
